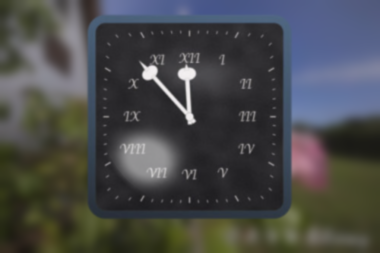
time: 11:53
